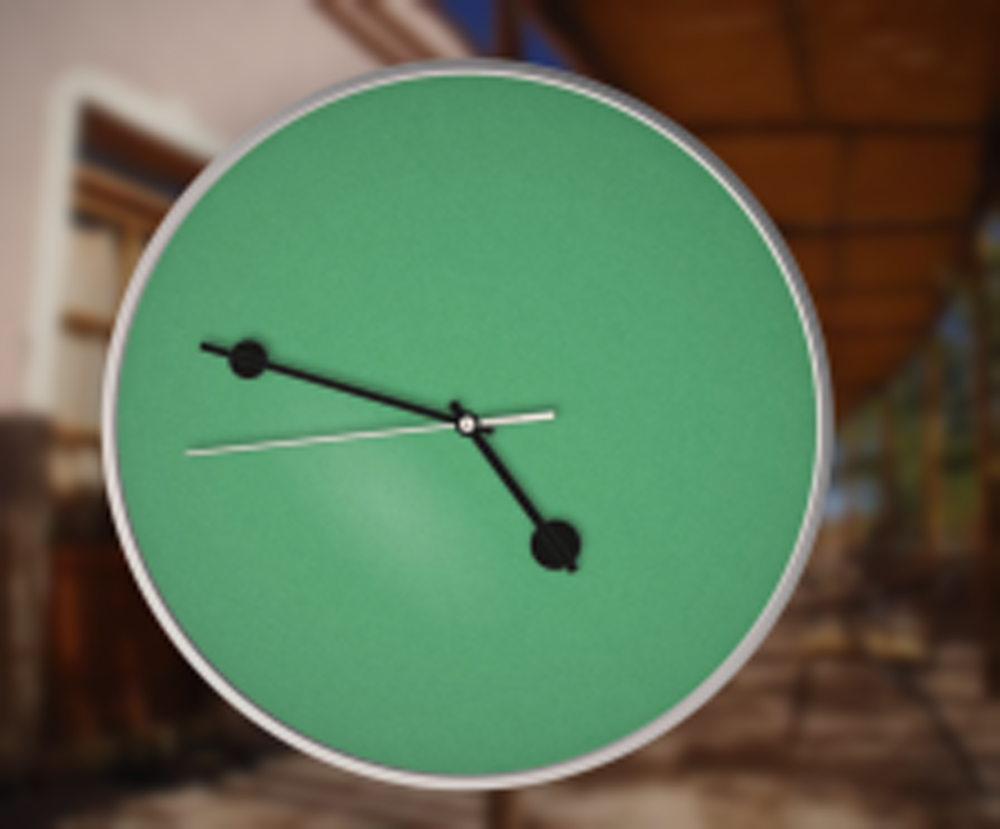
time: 4:47:44
